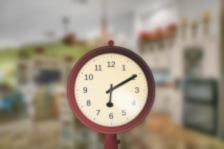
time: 6:10
